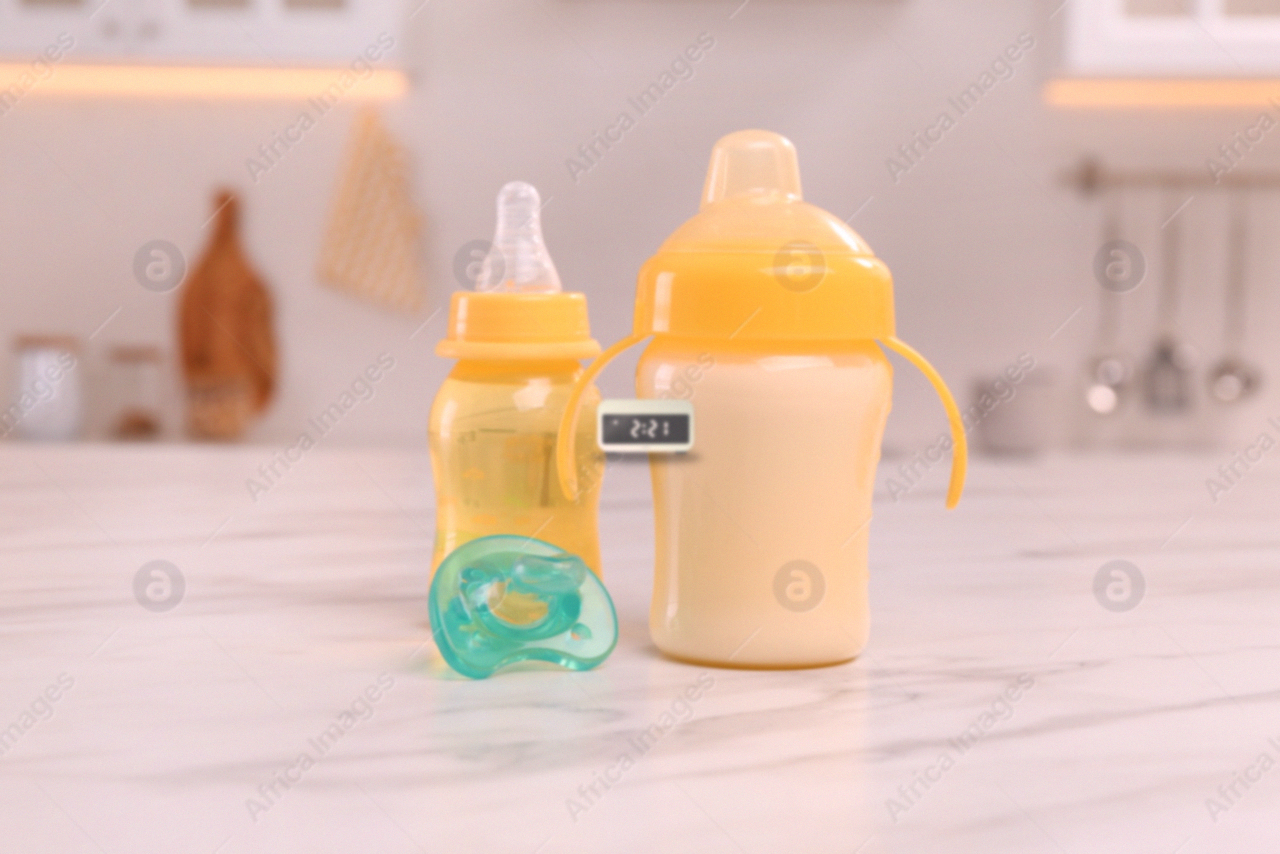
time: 2:21
